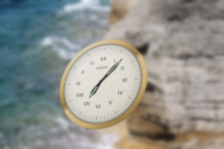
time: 7:07
